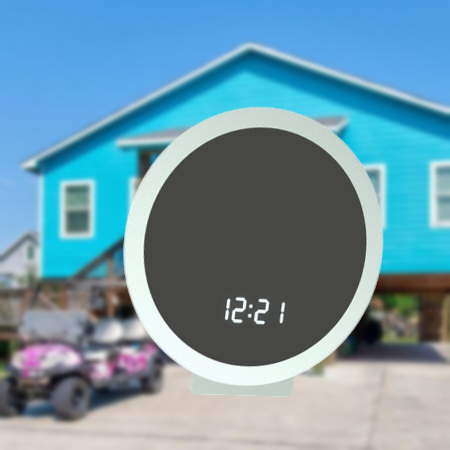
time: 12:21
